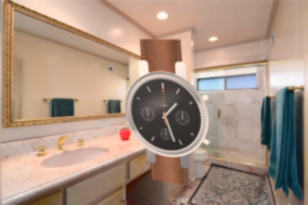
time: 1:27
